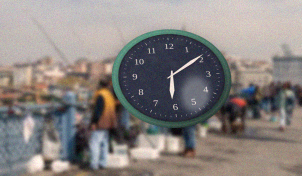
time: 6:09
